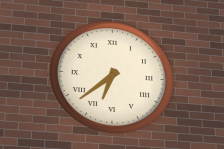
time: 6:38
